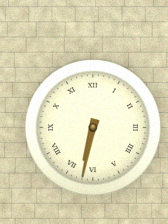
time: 6:32
